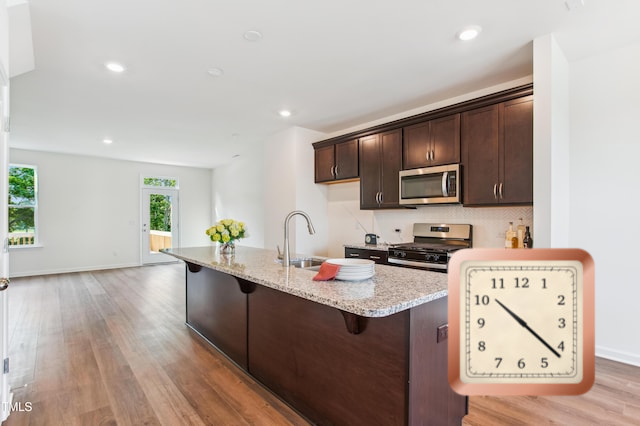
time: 10:22
